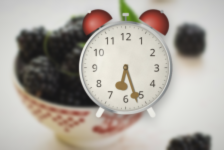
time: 6:27
